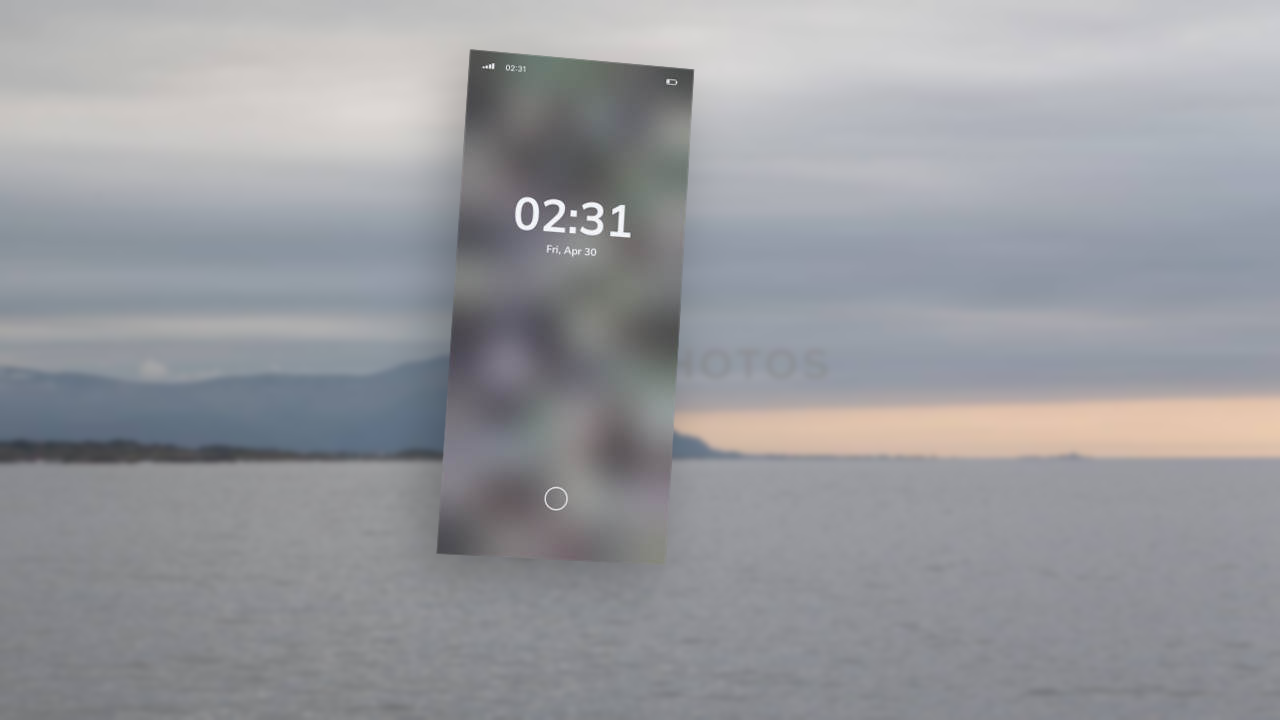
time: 2:31
